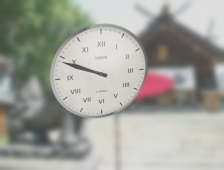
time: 9:49
